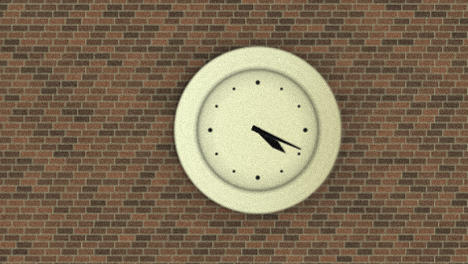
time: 4:19
